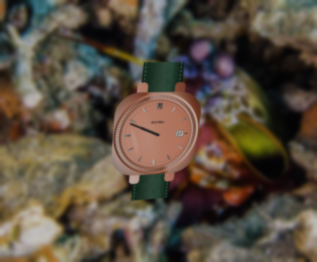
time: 9:49
